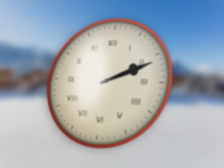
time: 2:11
